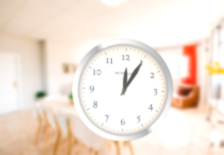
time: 12:05
